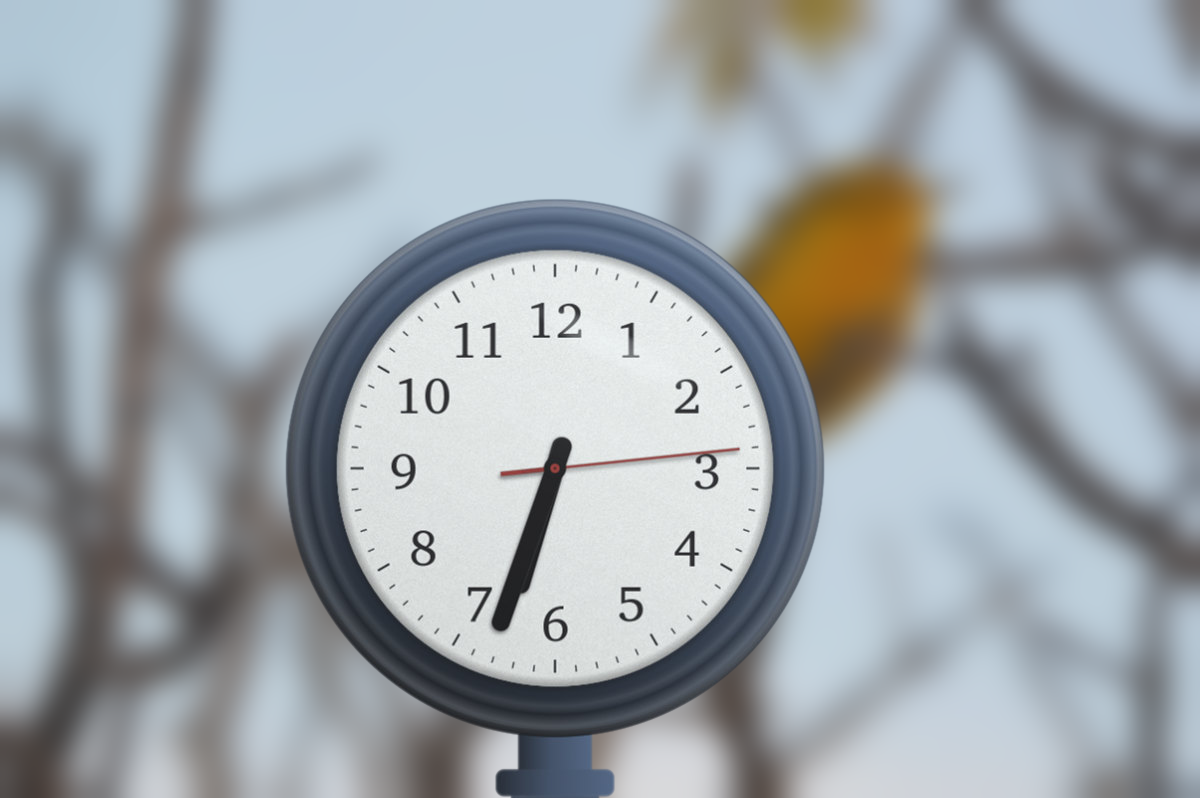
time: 6:33:14
